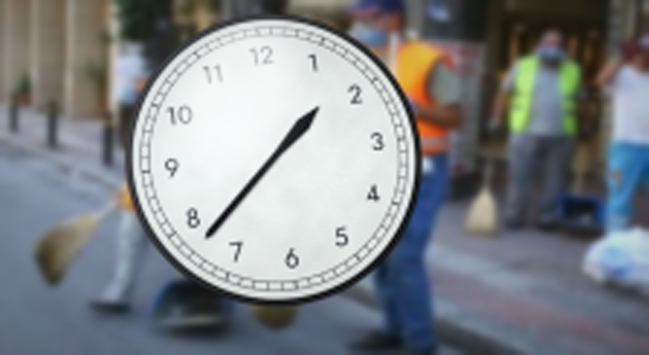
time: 1:38
